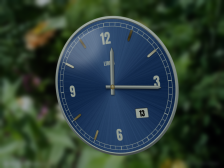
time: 12:16
